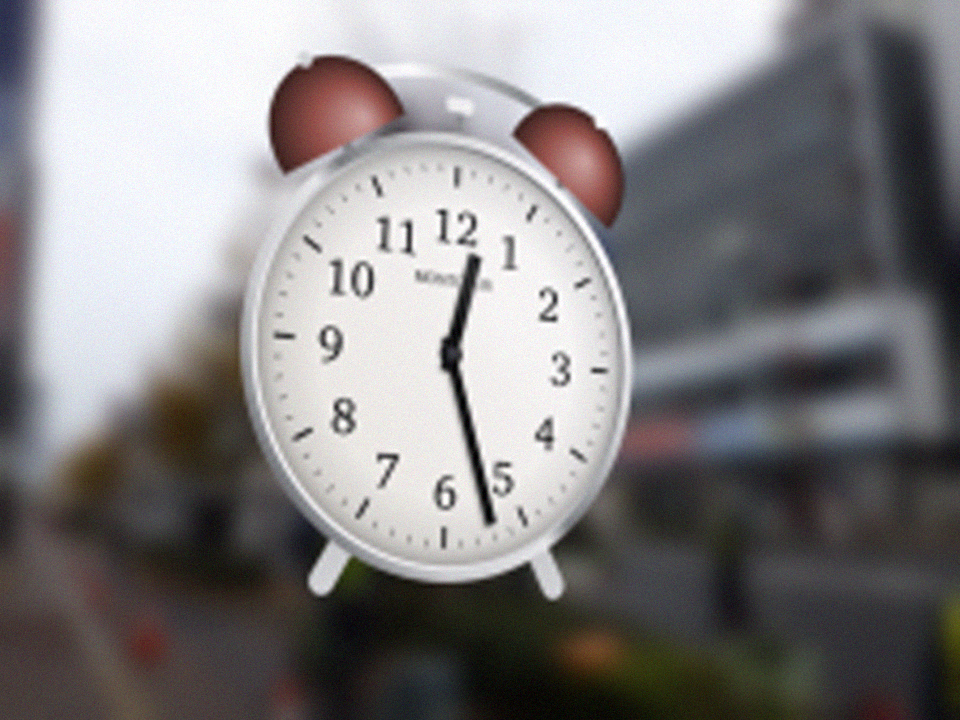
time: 12:27
